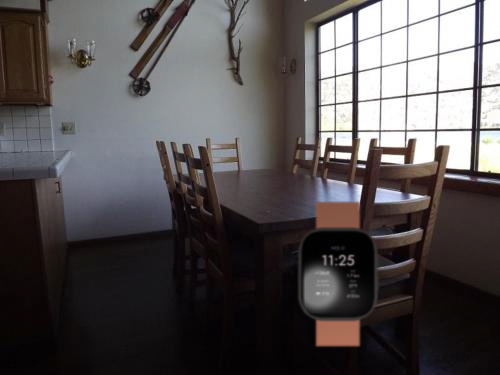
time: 11:25
